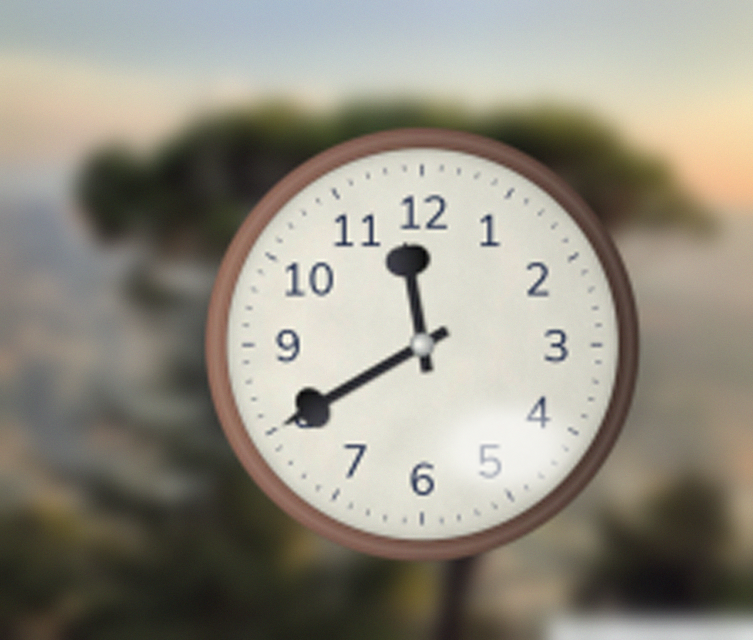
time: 11:40
